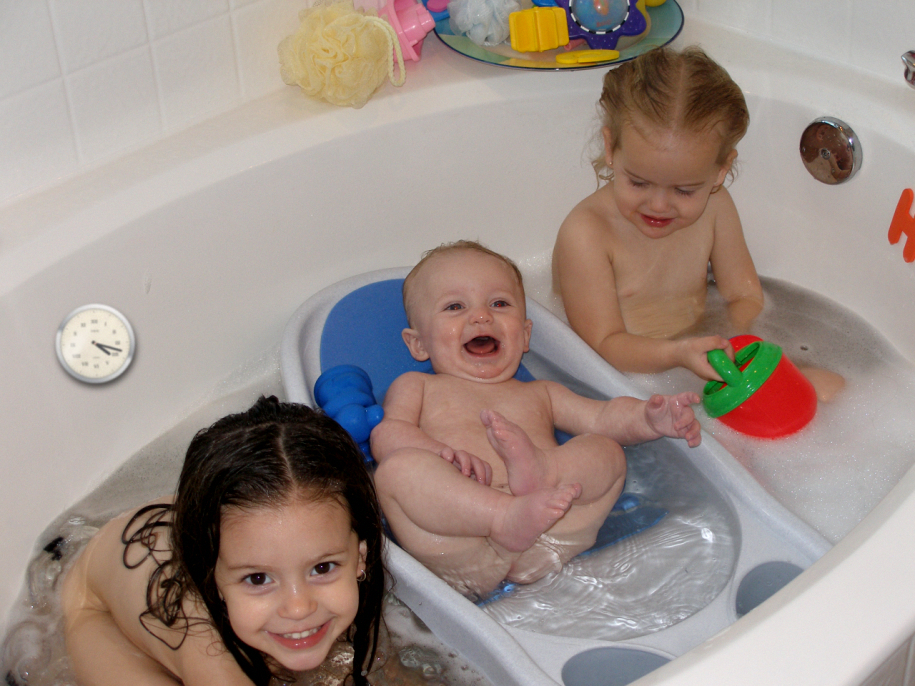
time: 4:18
